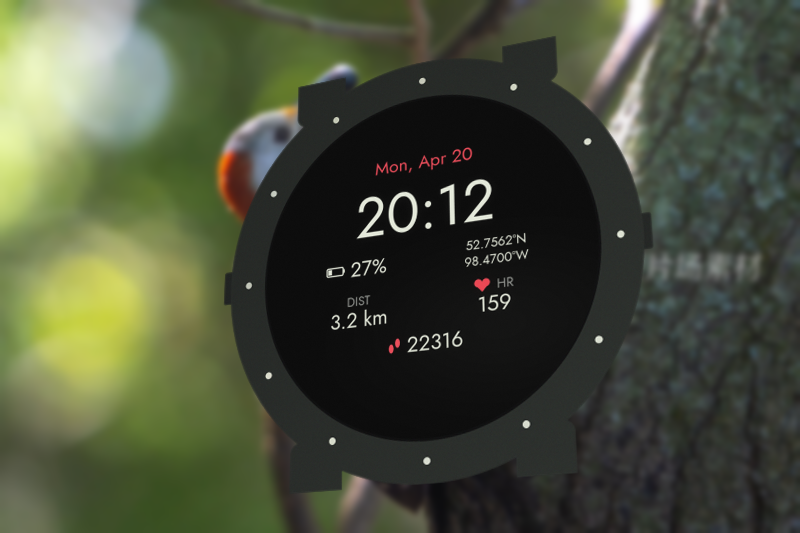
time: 20:12
